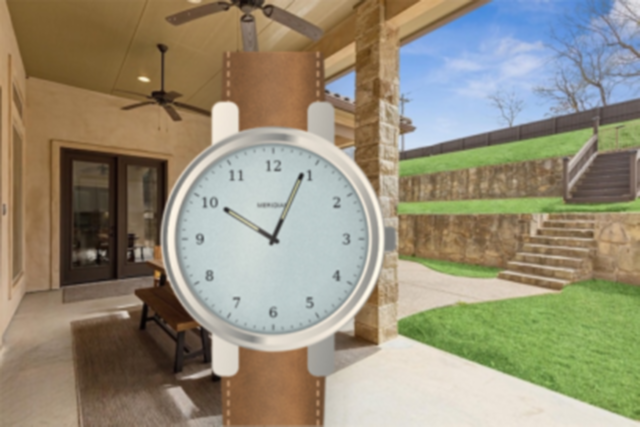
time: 10:04
